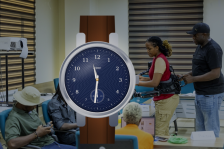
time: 11:31
